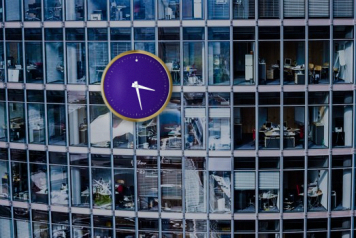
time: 3:28
